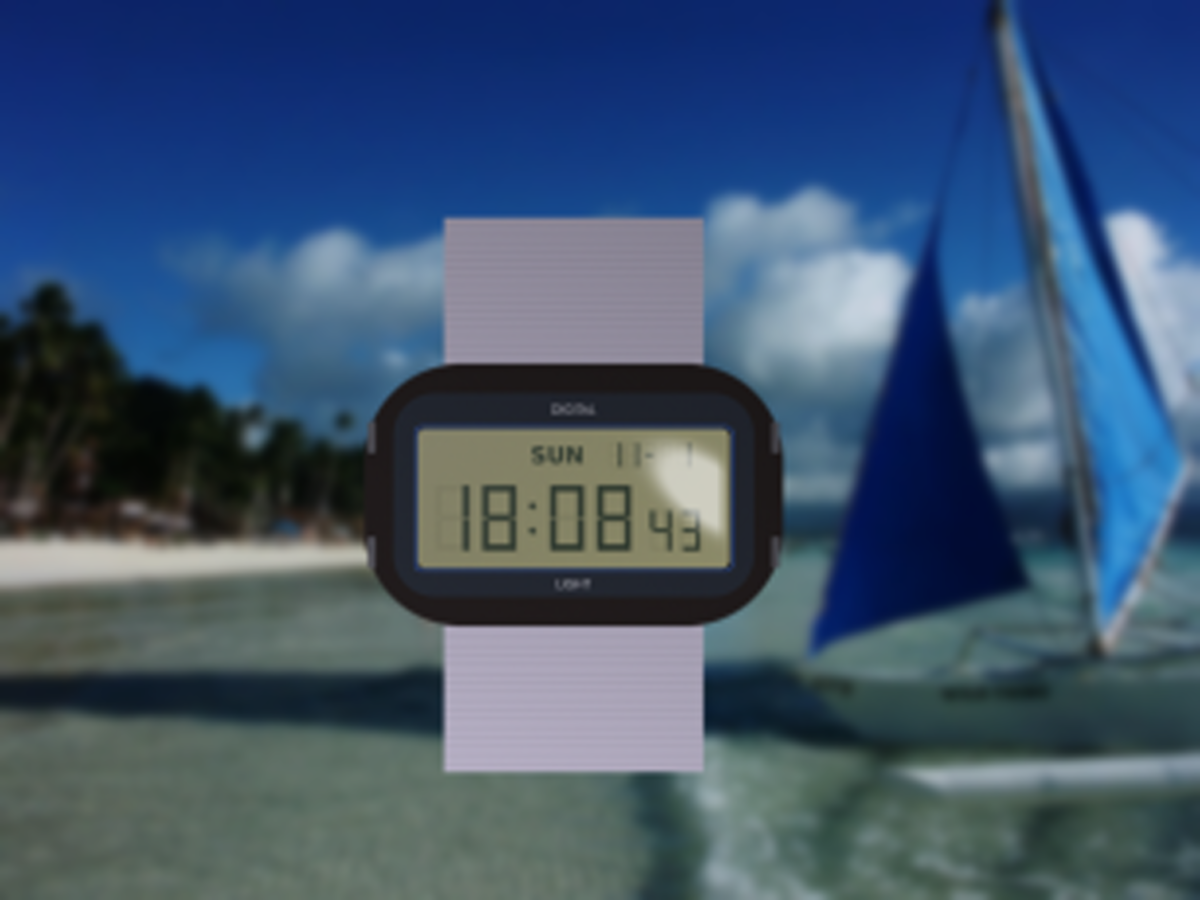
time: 18:08:43
